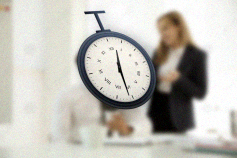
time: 12:31
